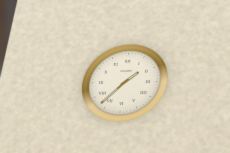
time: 1:37
